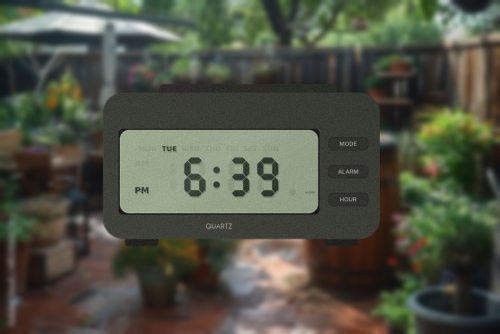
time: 6:39
